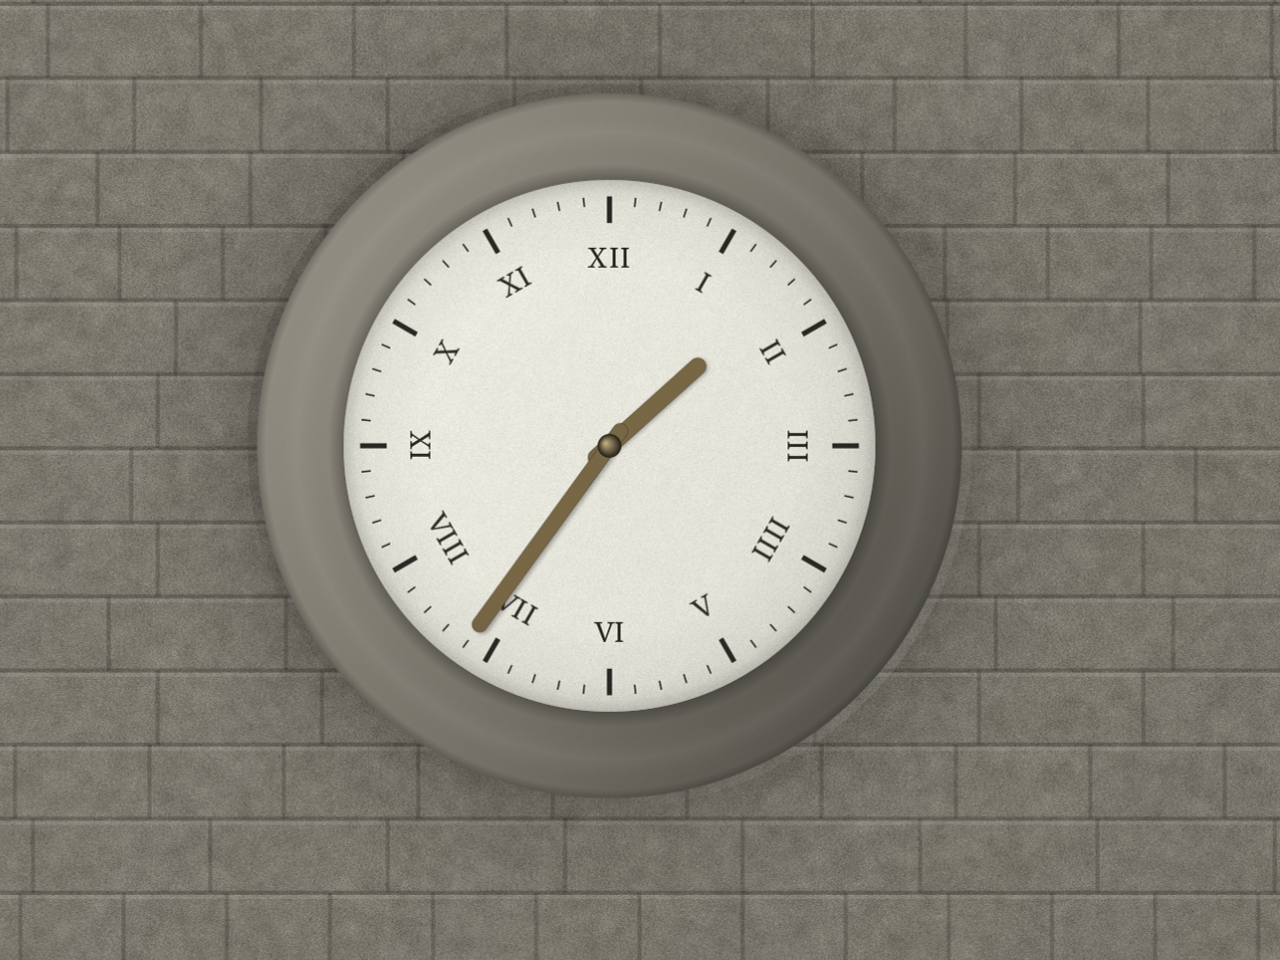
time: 1:36
